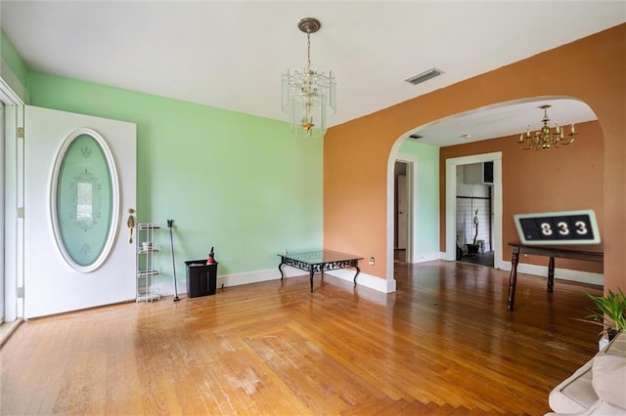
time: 8:33
